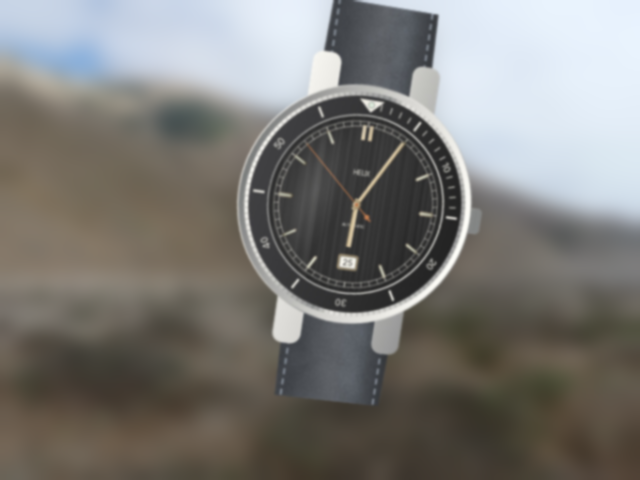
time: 6:04:52
